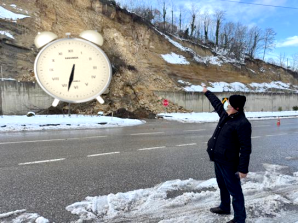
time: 6:33
